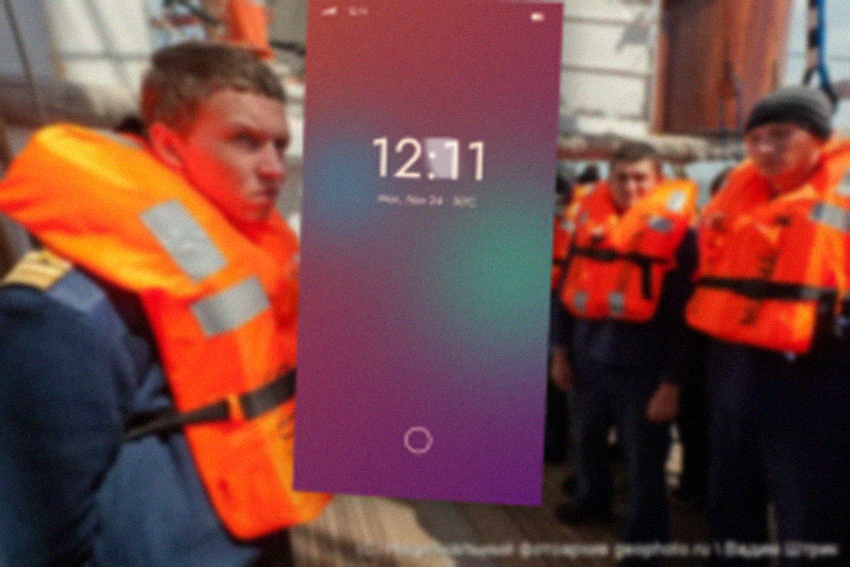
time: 12:11
